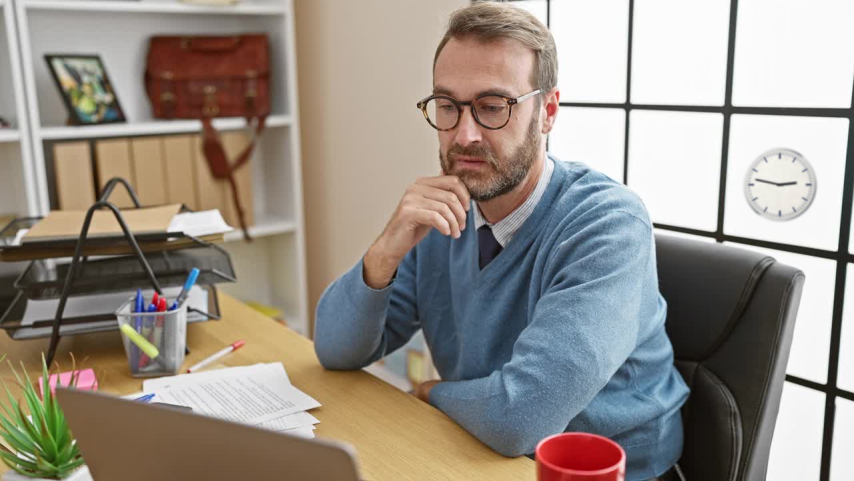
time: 2:47
